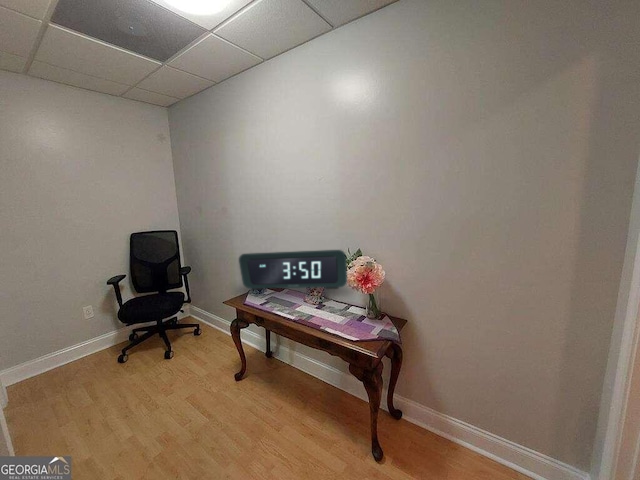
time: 3:50
